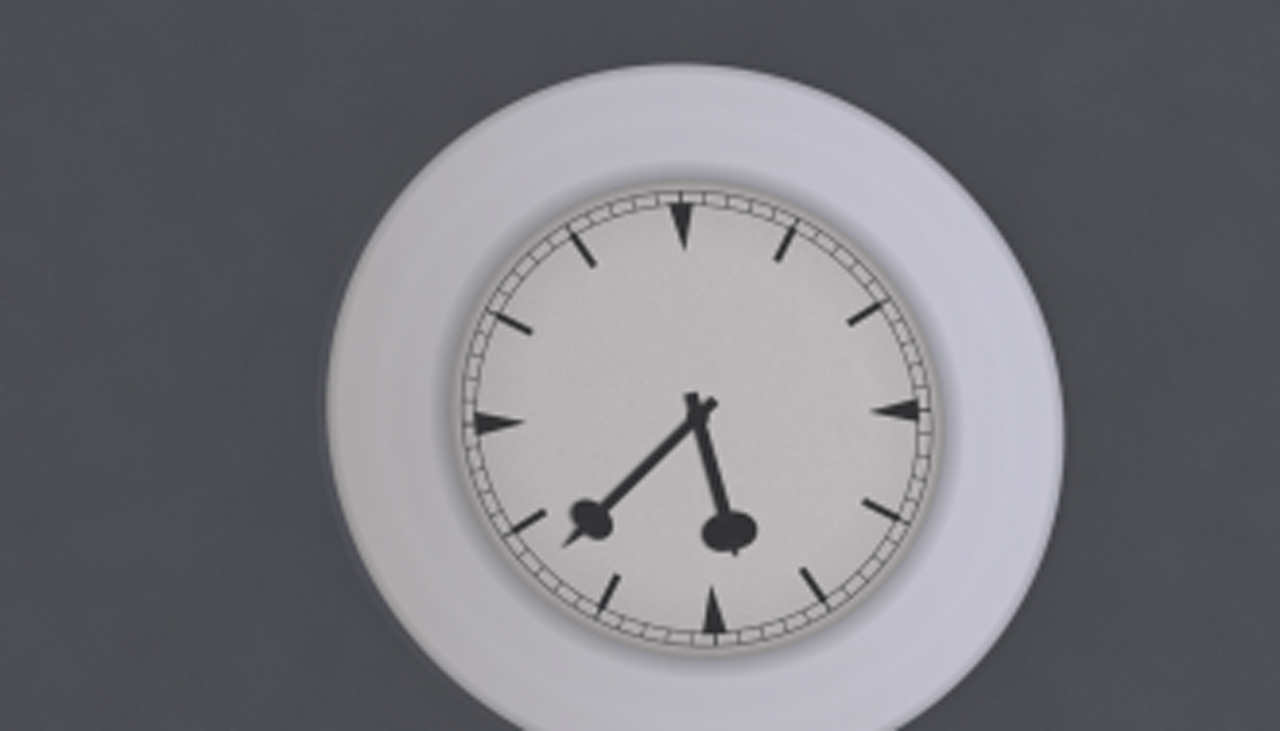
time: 5:38
